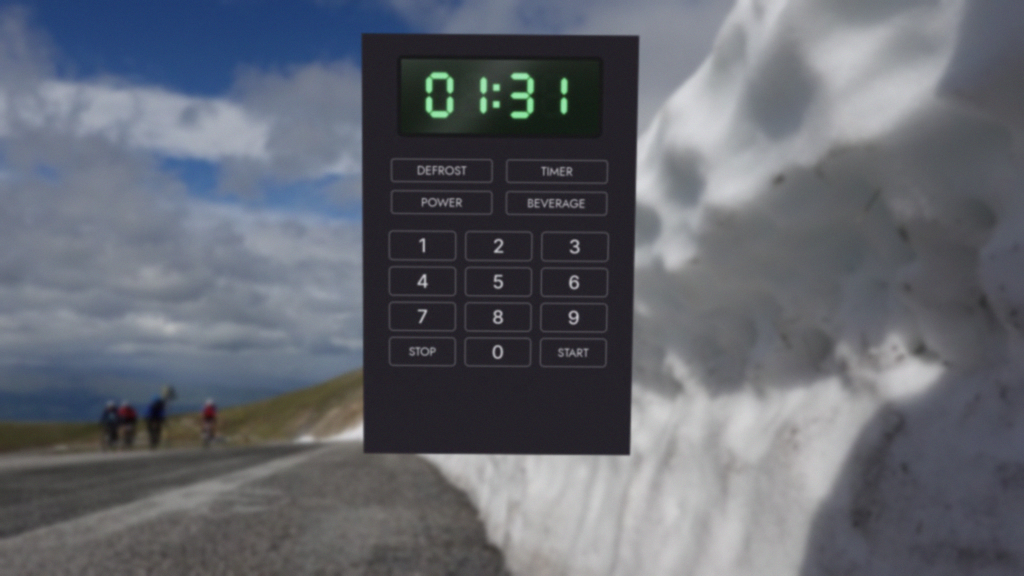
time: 1:31
